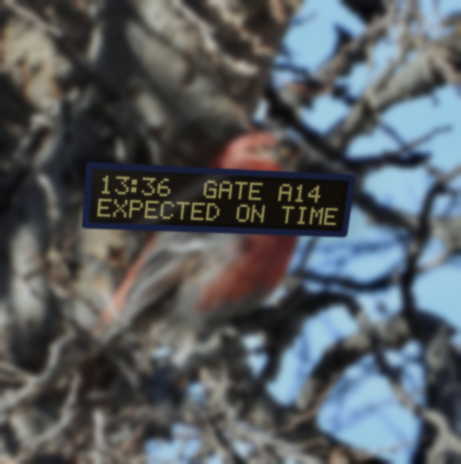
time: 13:36
